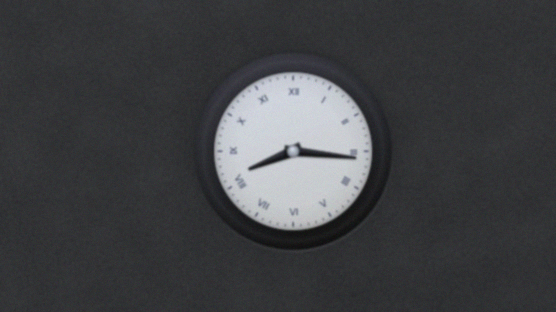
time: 8:16
